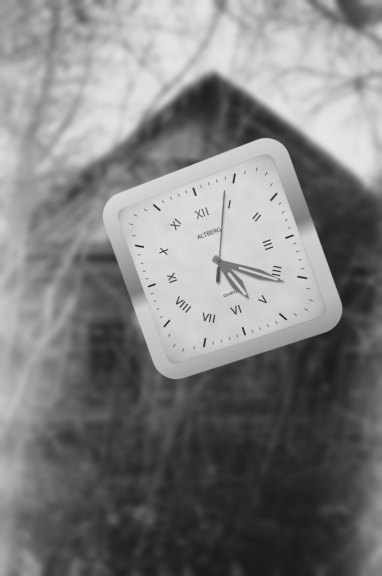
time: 5:21:04
